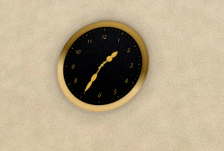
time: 1:35
